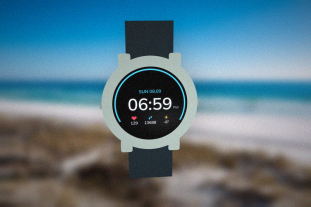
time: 6:59
